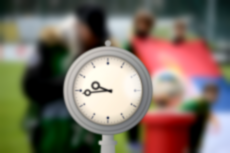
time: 9:44
